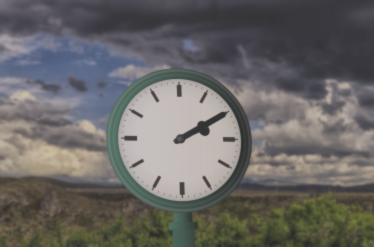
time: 2:10
